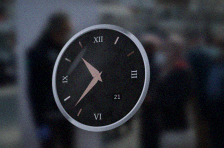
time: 10:37
